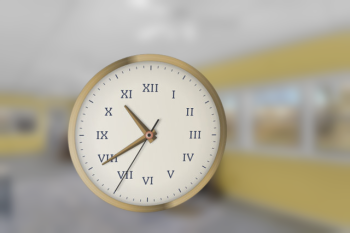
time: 10:39:35
